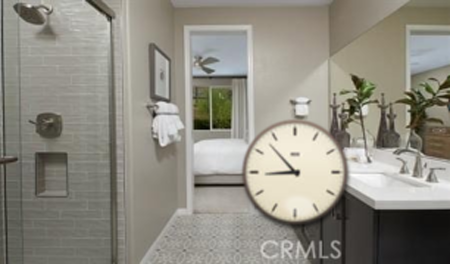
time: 8:53
